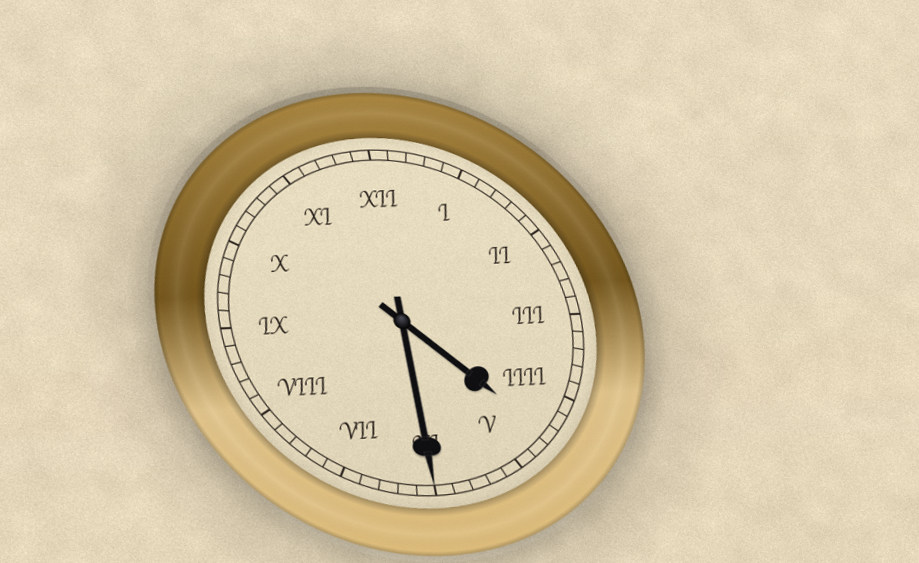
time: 4:30
